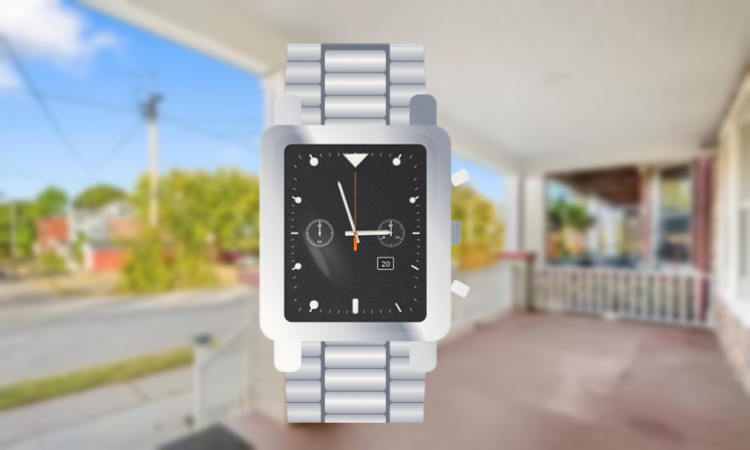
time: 2:57
